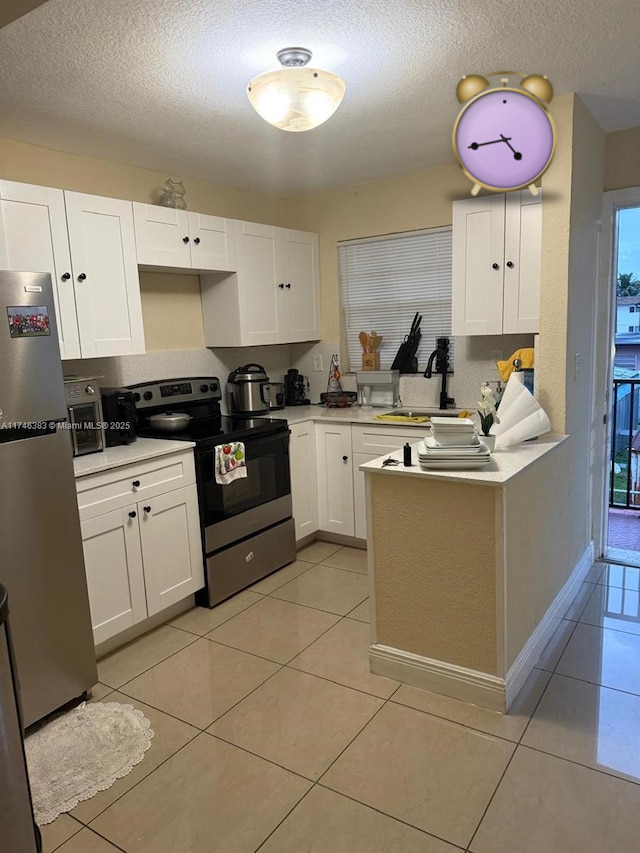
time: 4:43
